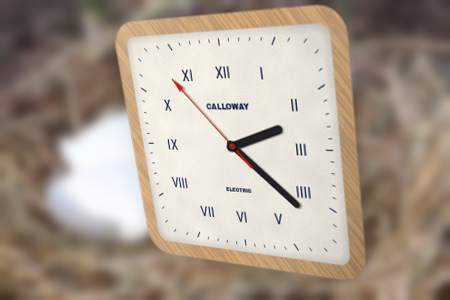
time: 2:21:53
